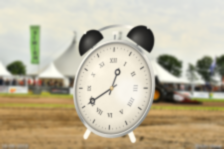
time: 12:40
